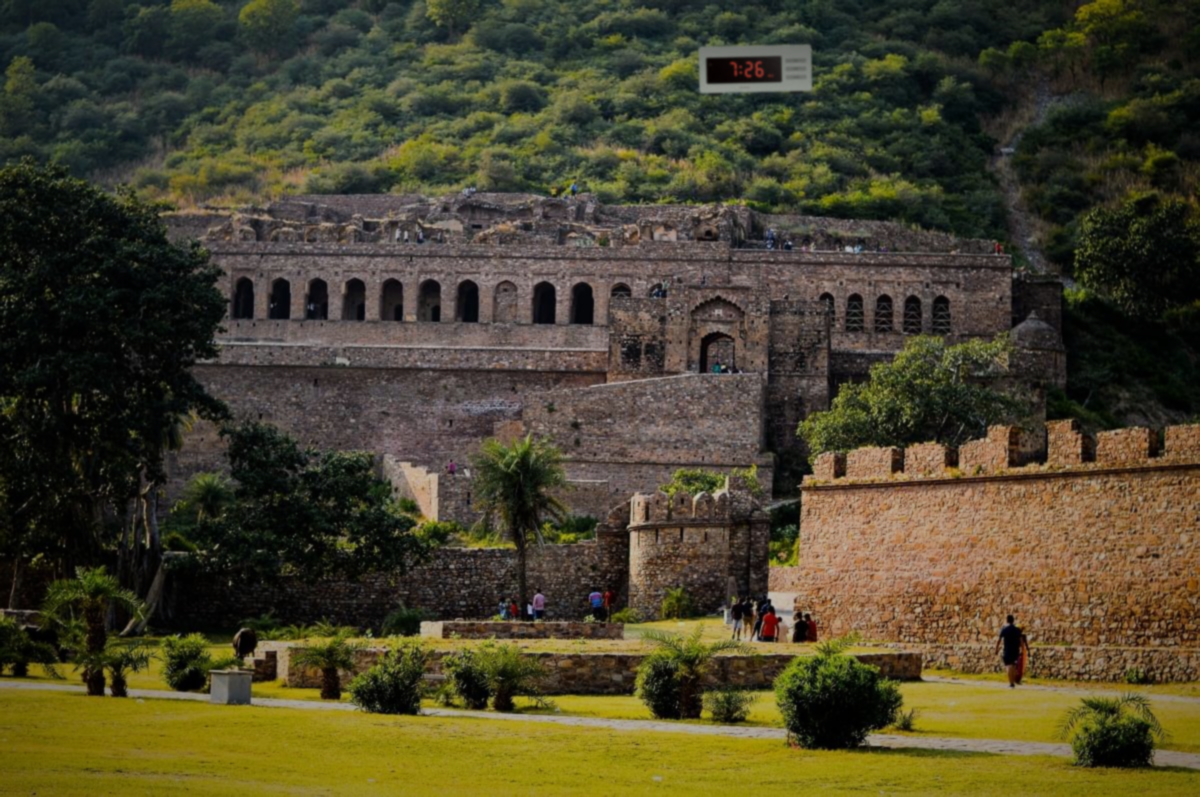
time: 7:26
